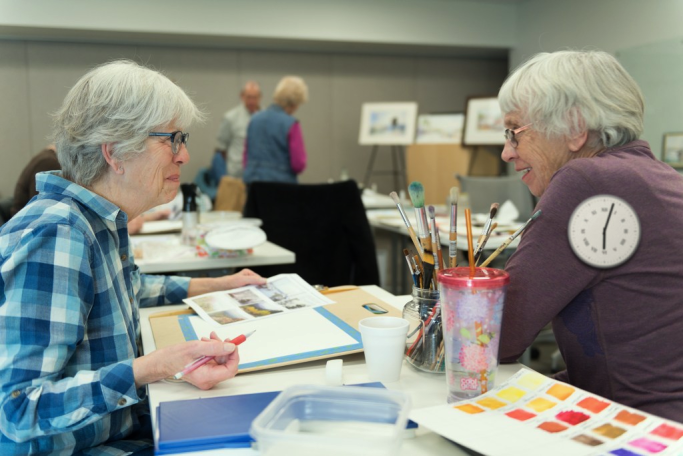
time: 6:03
